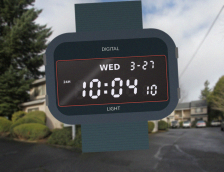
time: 10:04:10
